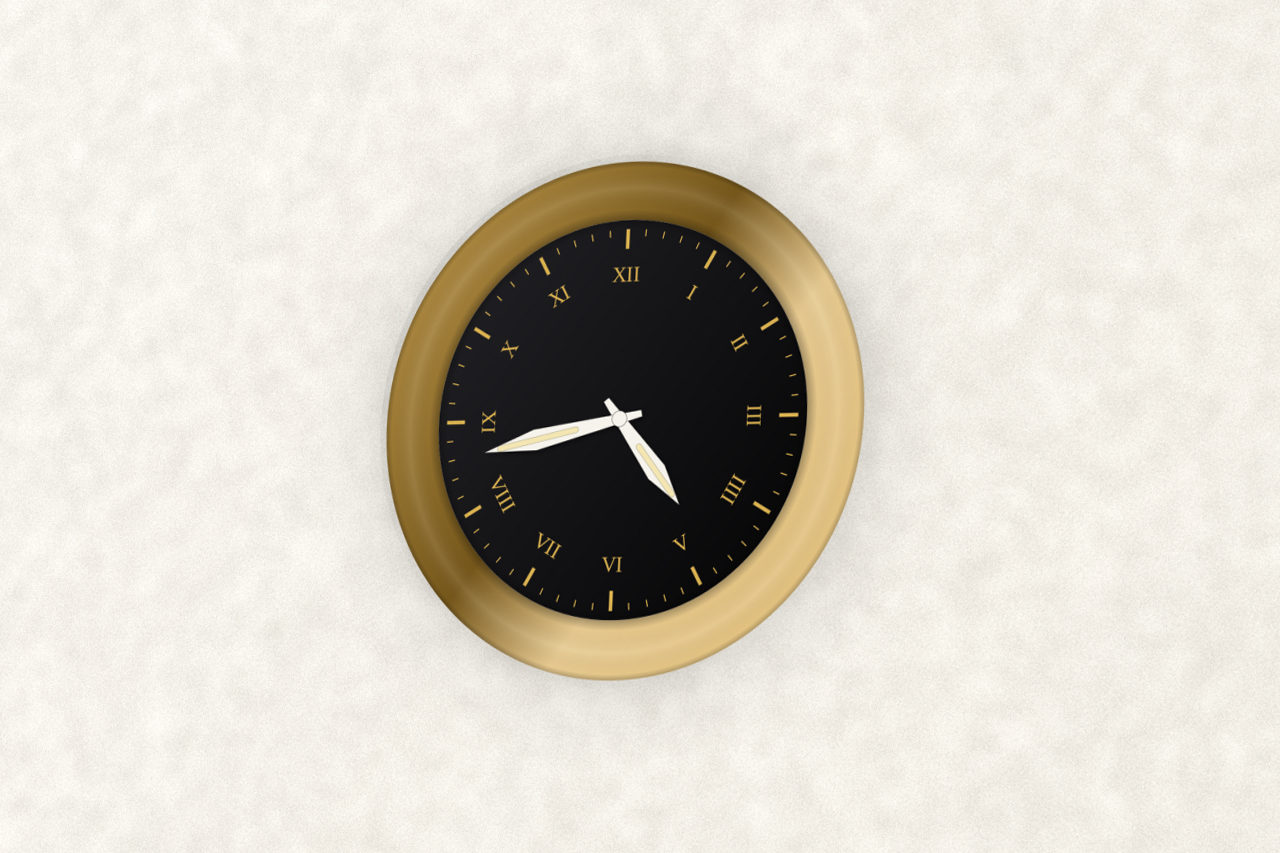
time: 4:43
